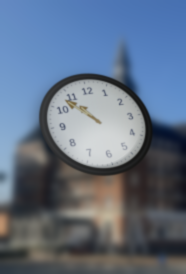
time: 10:53
